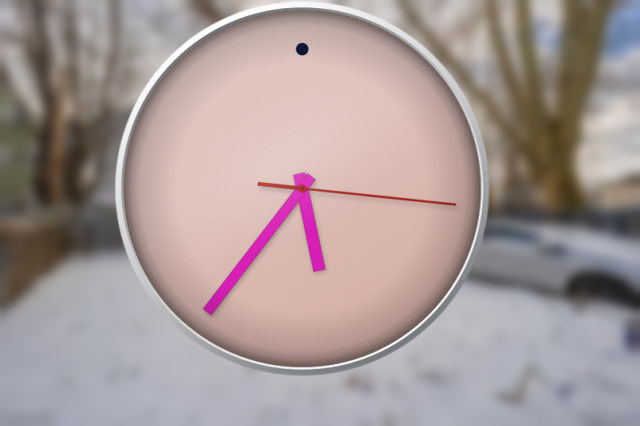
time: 5:36:16
